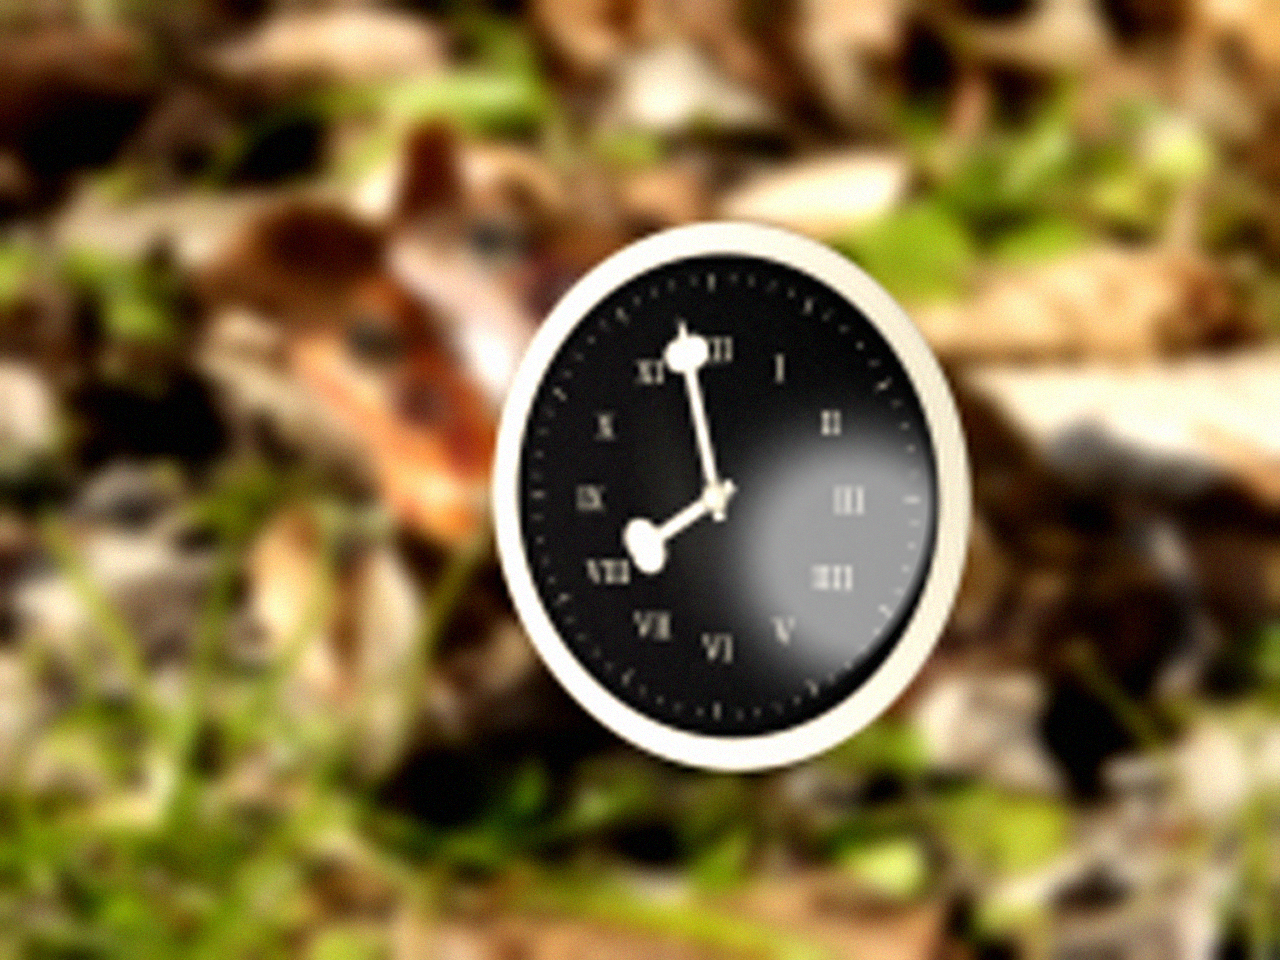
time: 7:58
